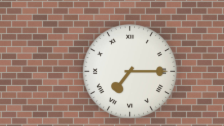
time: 7:15
